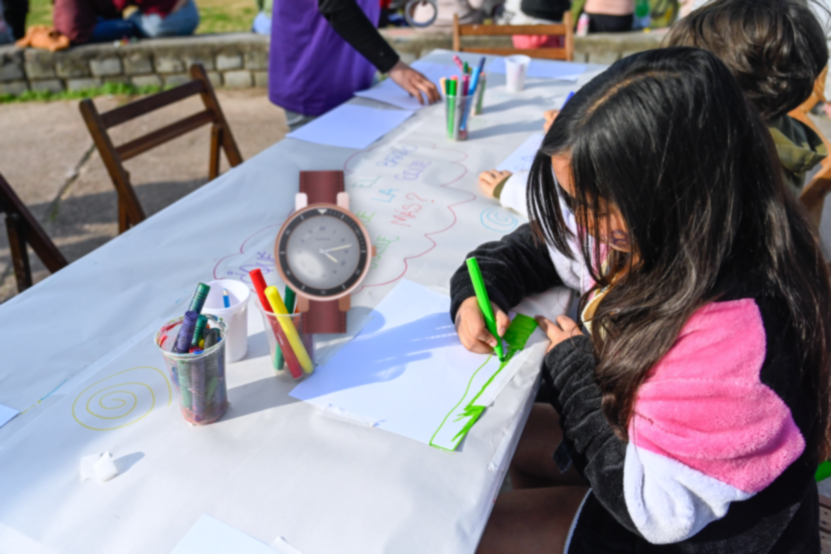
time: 4:13
